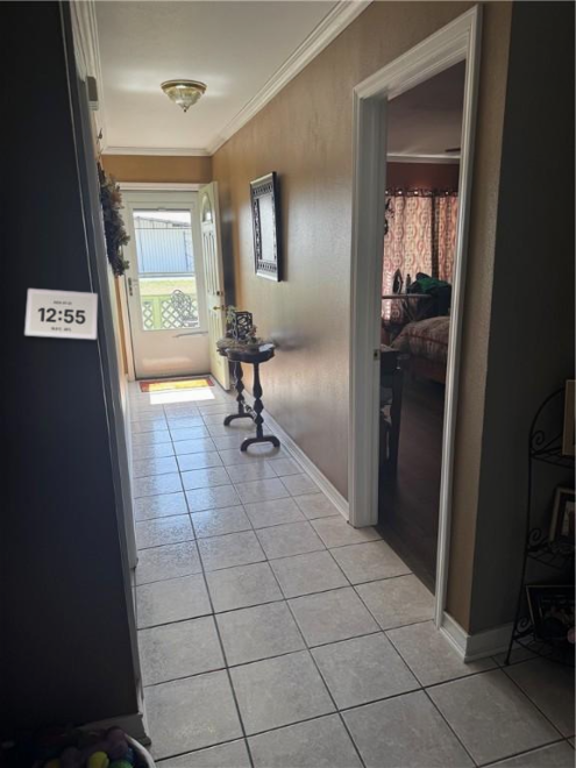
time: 12:55
